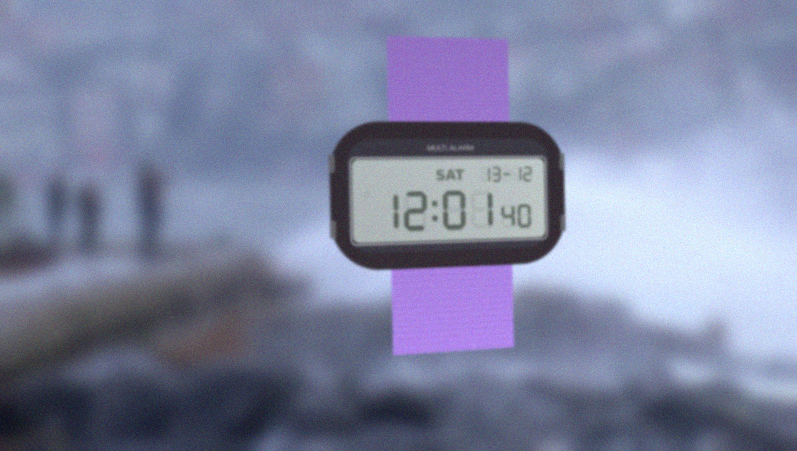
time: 12:01:40
